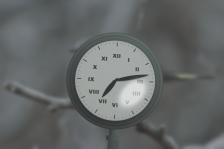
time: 7:13
